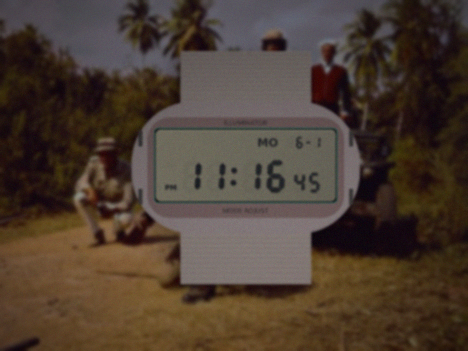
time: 11:16:45
